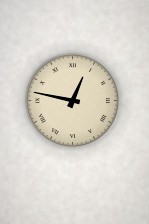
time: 12:47
